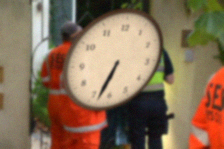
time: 6:33
